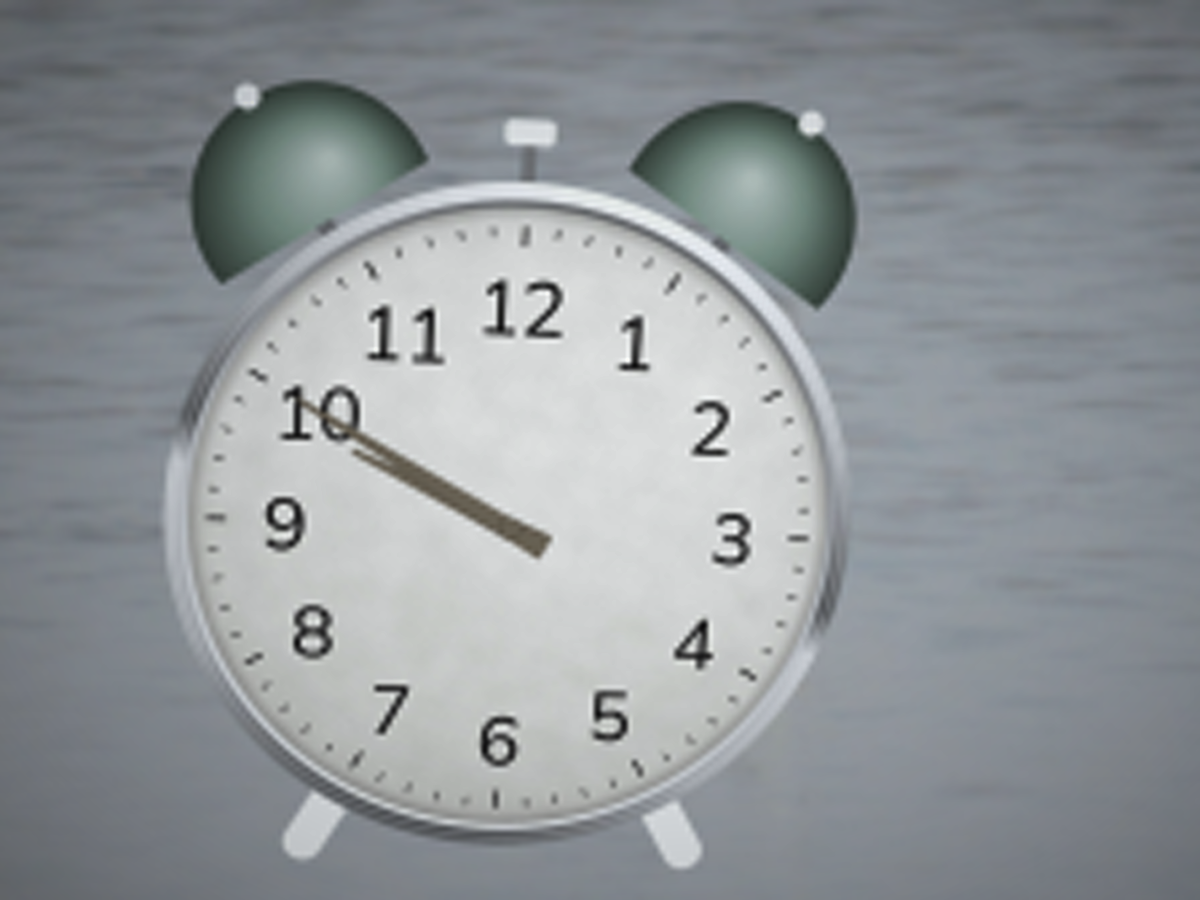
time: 9:50
